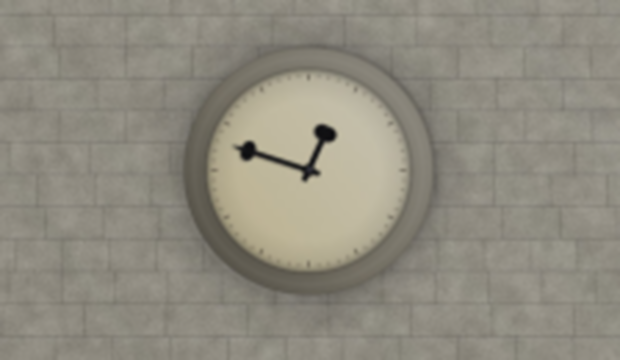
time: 12:48
